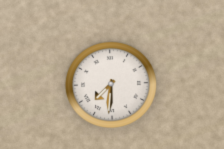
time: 7:31
